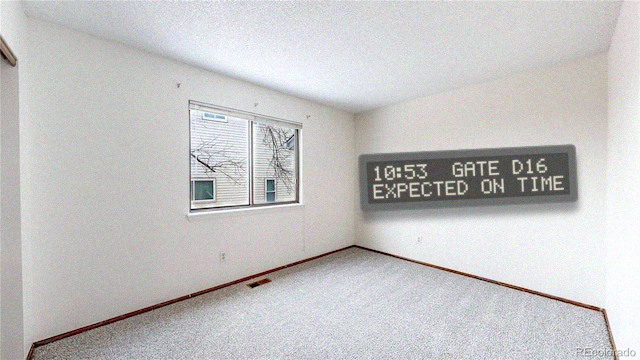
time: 10:53
